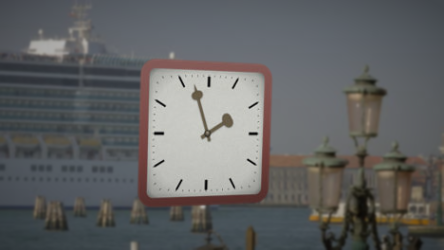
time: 1:57
